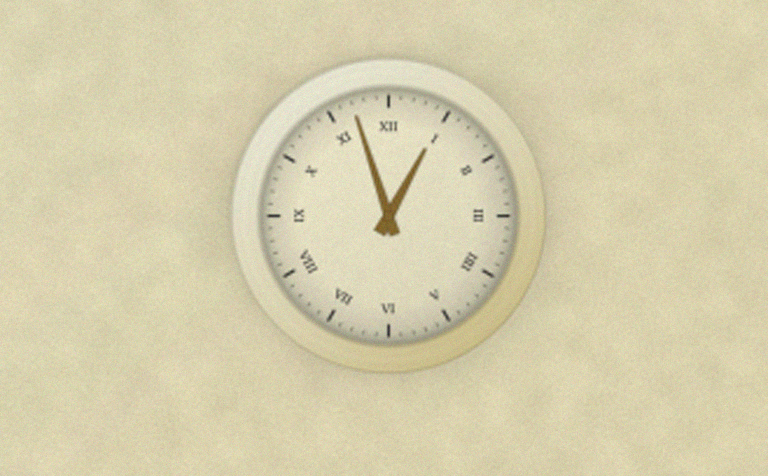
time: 12:57
